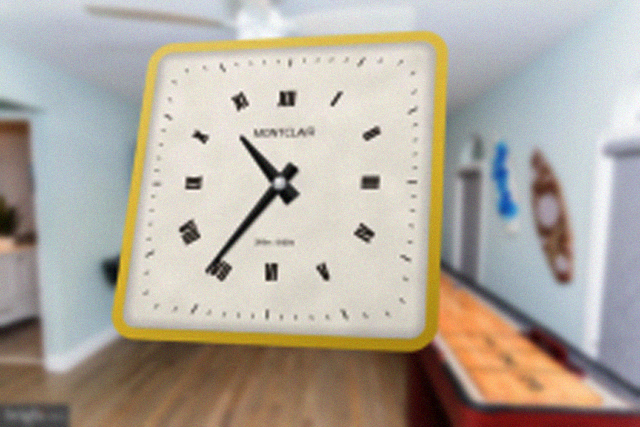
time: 10:36
